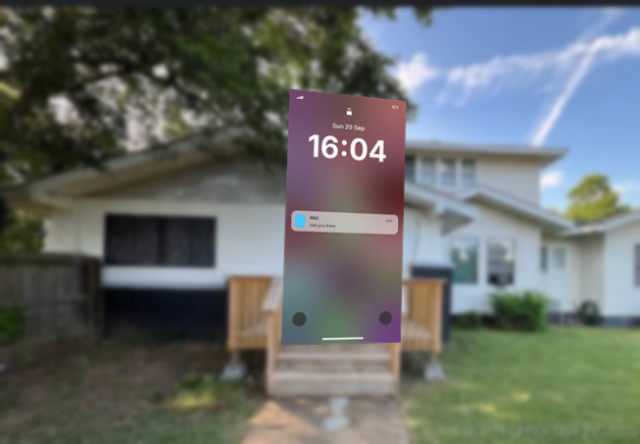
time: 16:04
